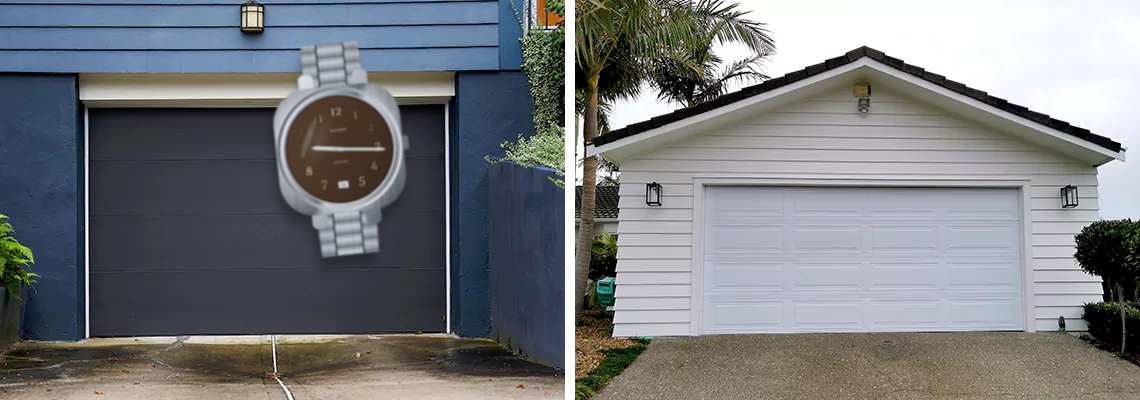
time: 9:16
